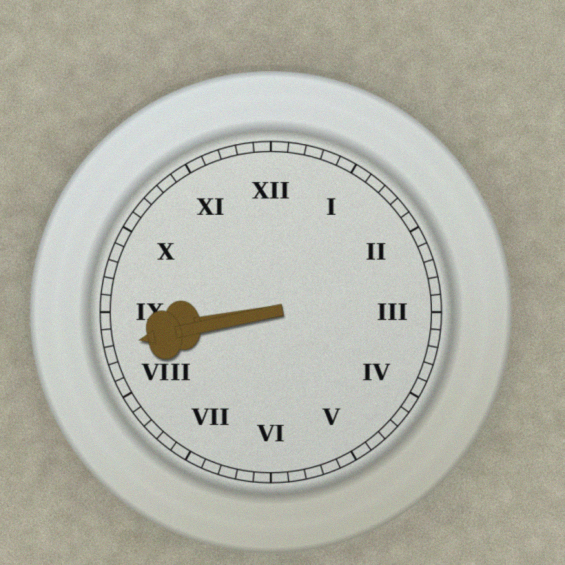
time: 8:43
